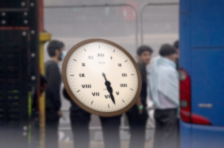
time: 5:28
